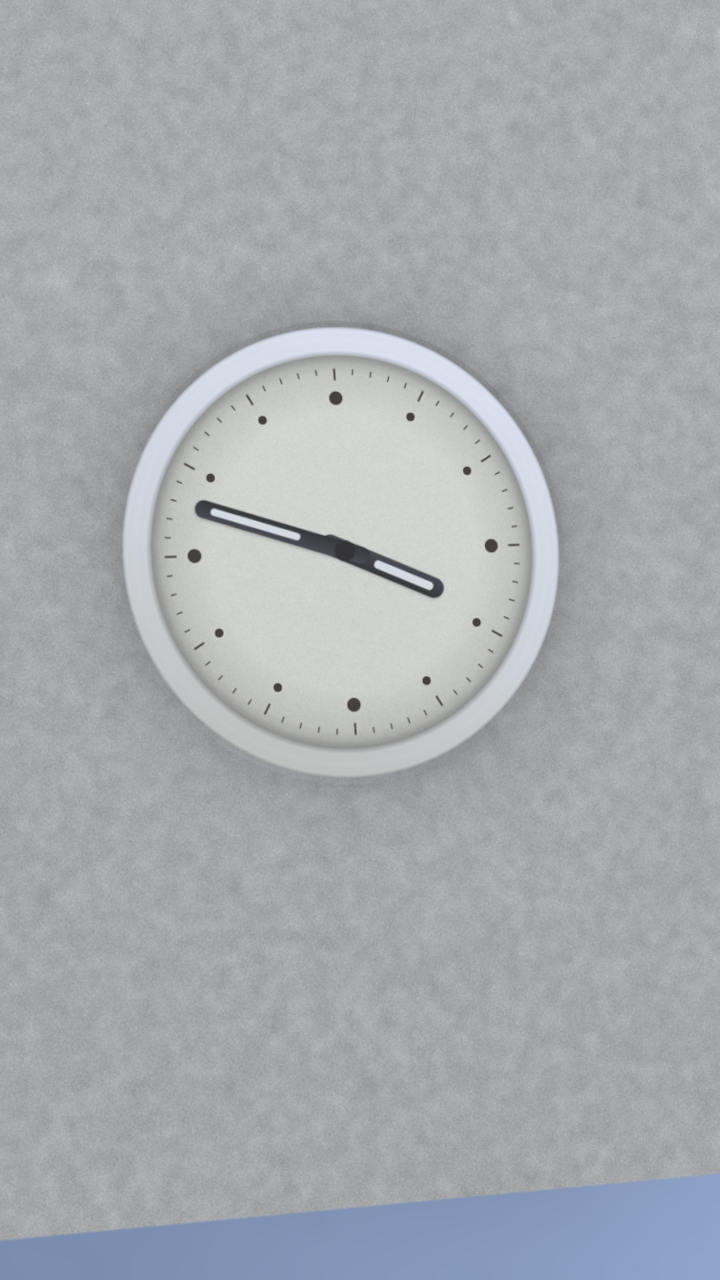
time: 3:48
